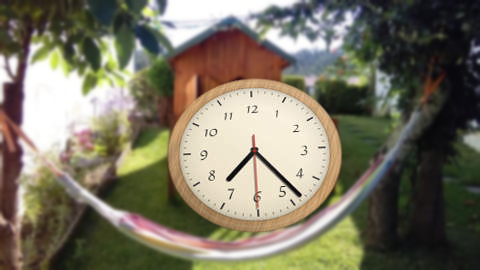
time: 7:23:30
